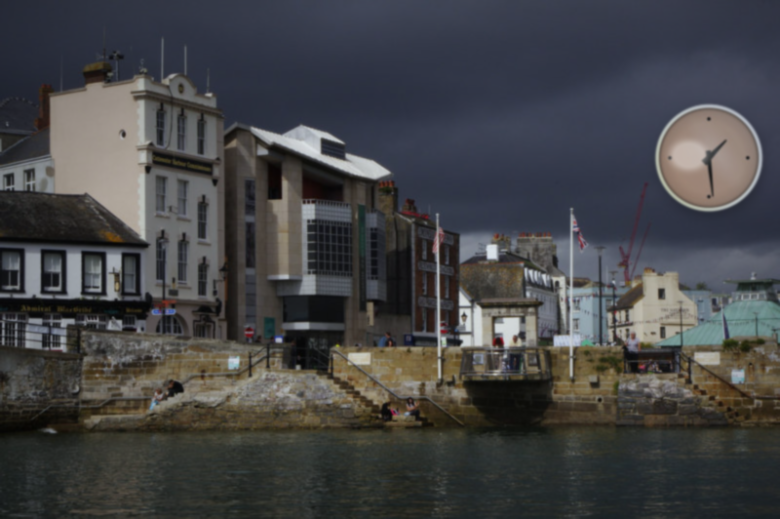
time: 1:29
